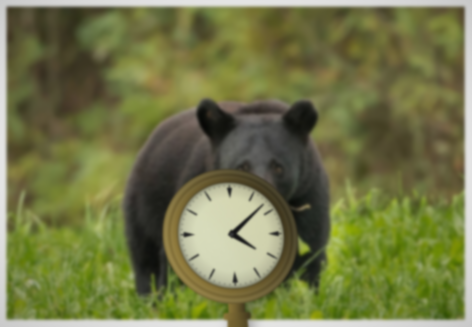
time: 4:08
